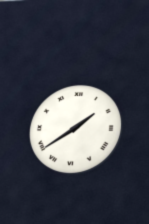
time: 1:39
